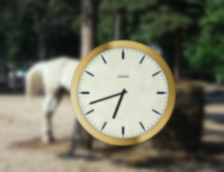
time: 6:42
